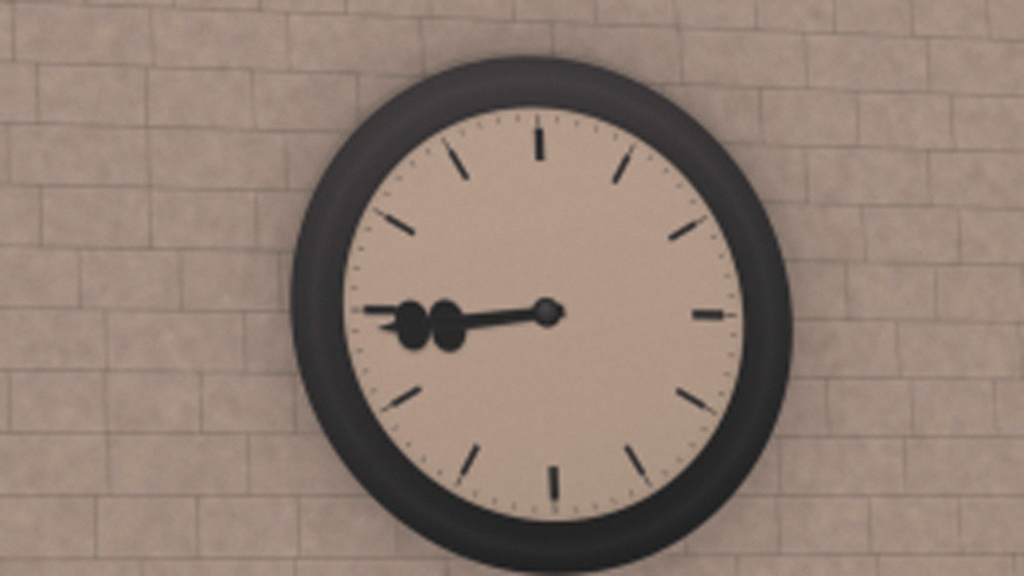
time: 8:44
